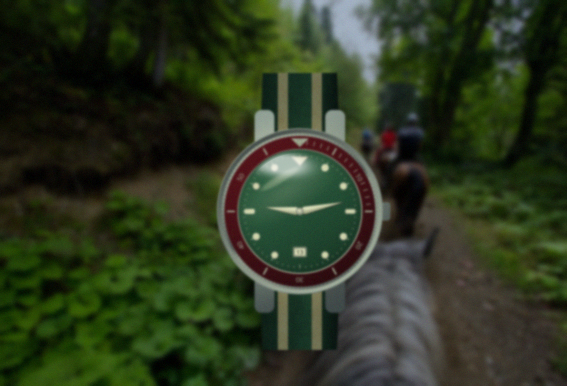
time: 9:13
